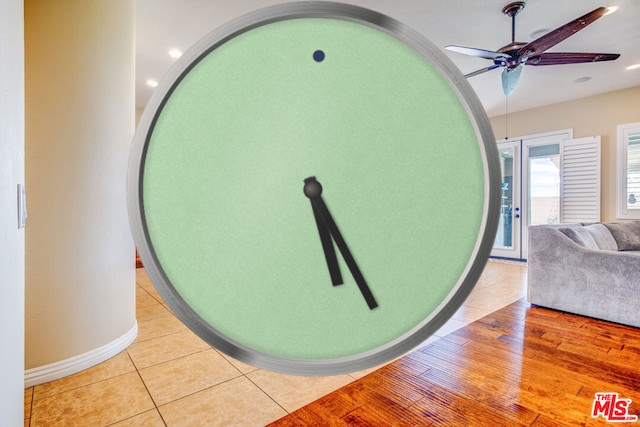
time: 5:25
